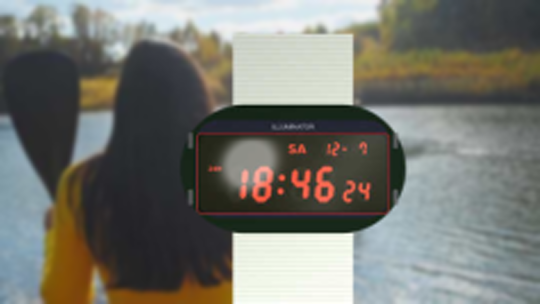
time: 18:46:24
